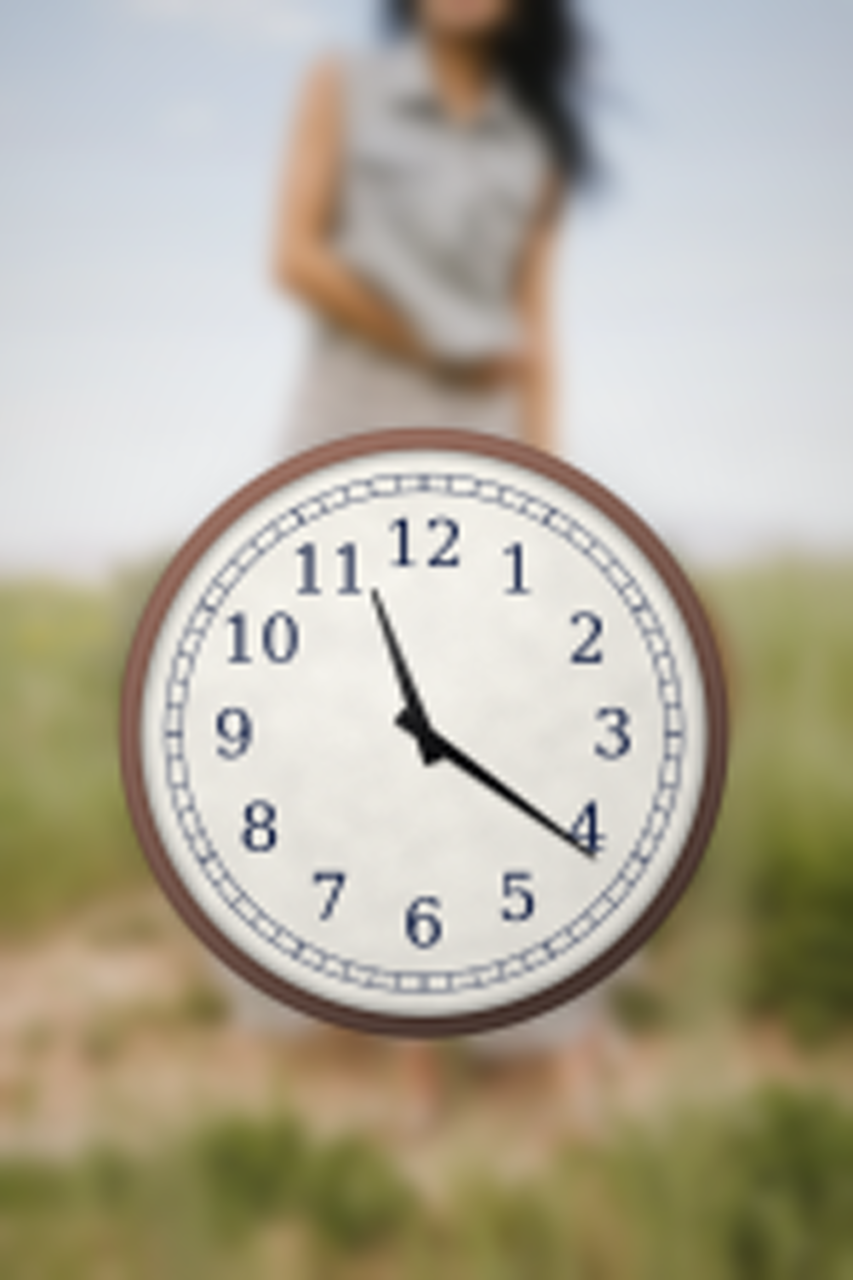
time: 11:21
